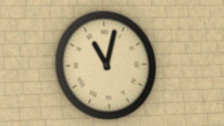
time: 11:03
